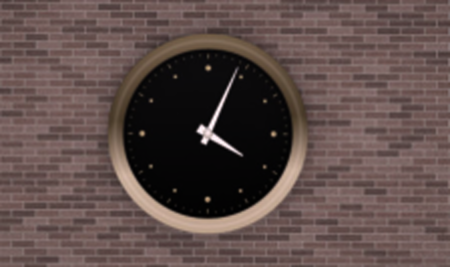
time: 4:04
